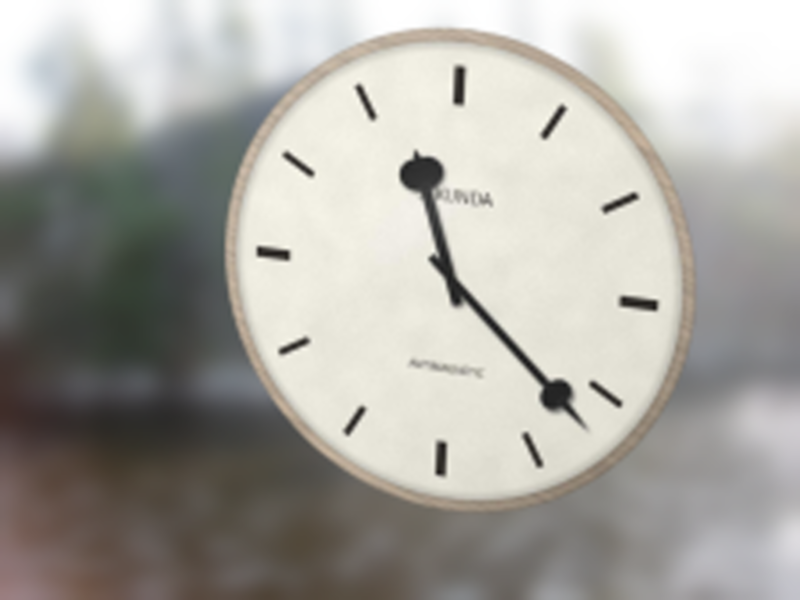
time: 11:22
